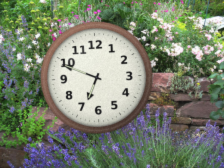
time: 6:49
